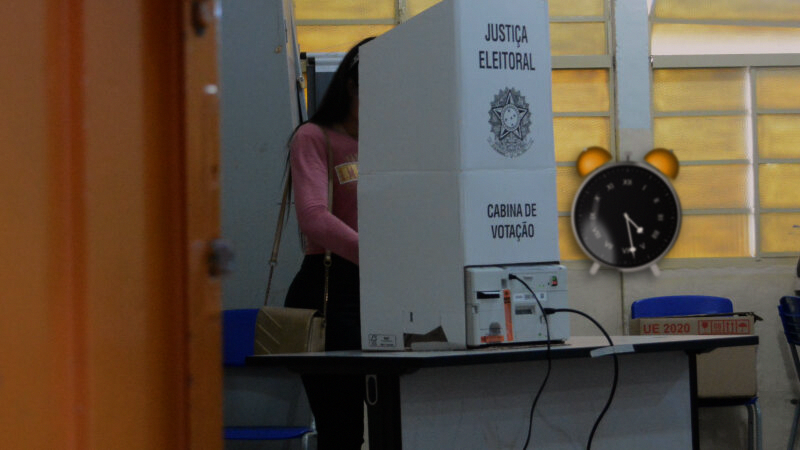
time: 4:28
